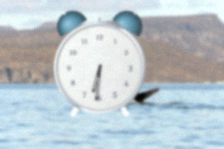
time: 6:31
